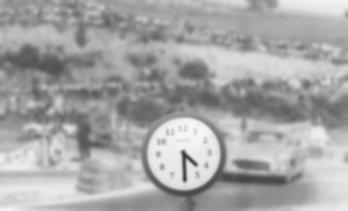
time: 4:30
